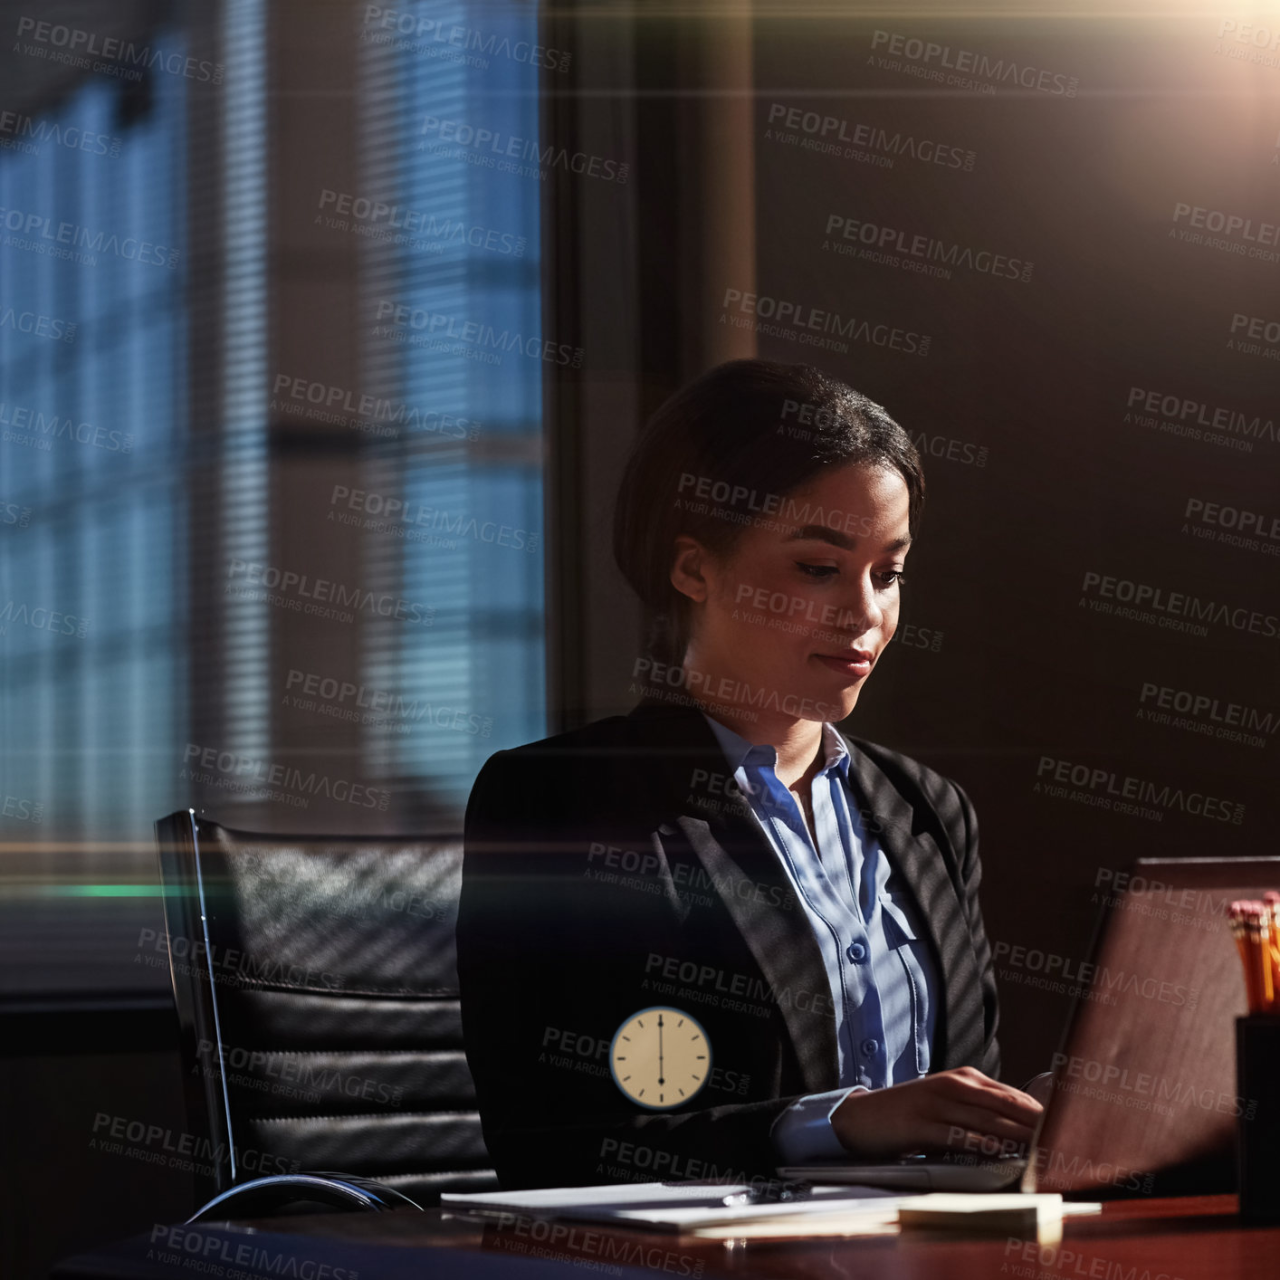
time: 6:00
